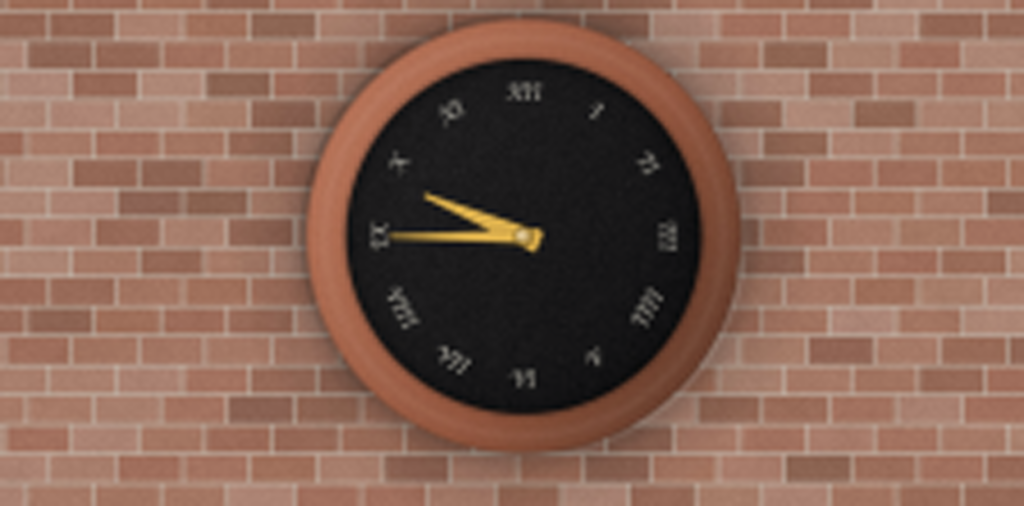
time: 9:45
